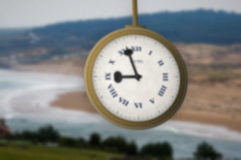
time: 8:57
